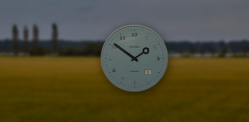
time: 1:51
